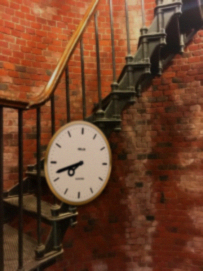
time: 7:42
